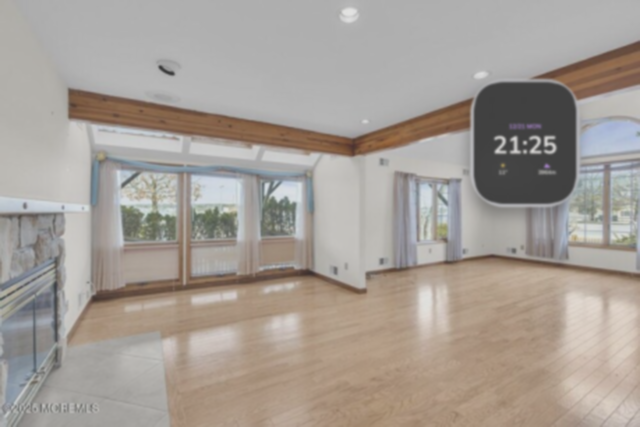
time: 21:25
